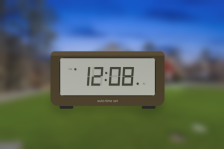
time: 12:08
